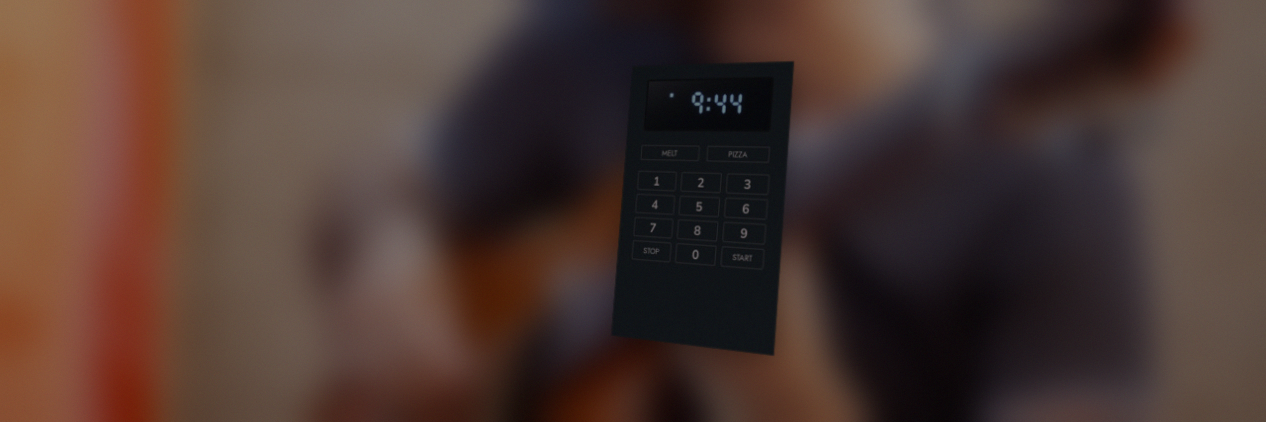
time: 9:44
